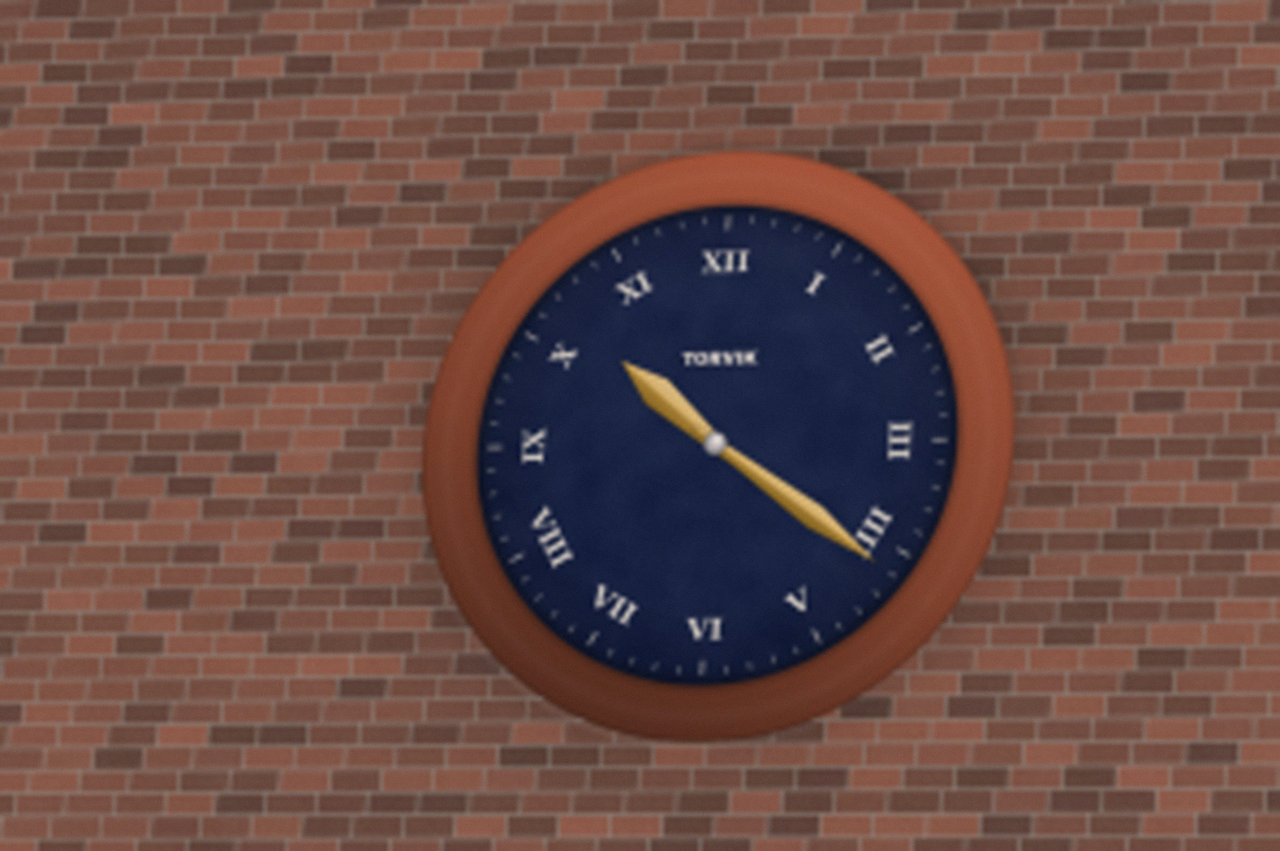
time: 10:21
